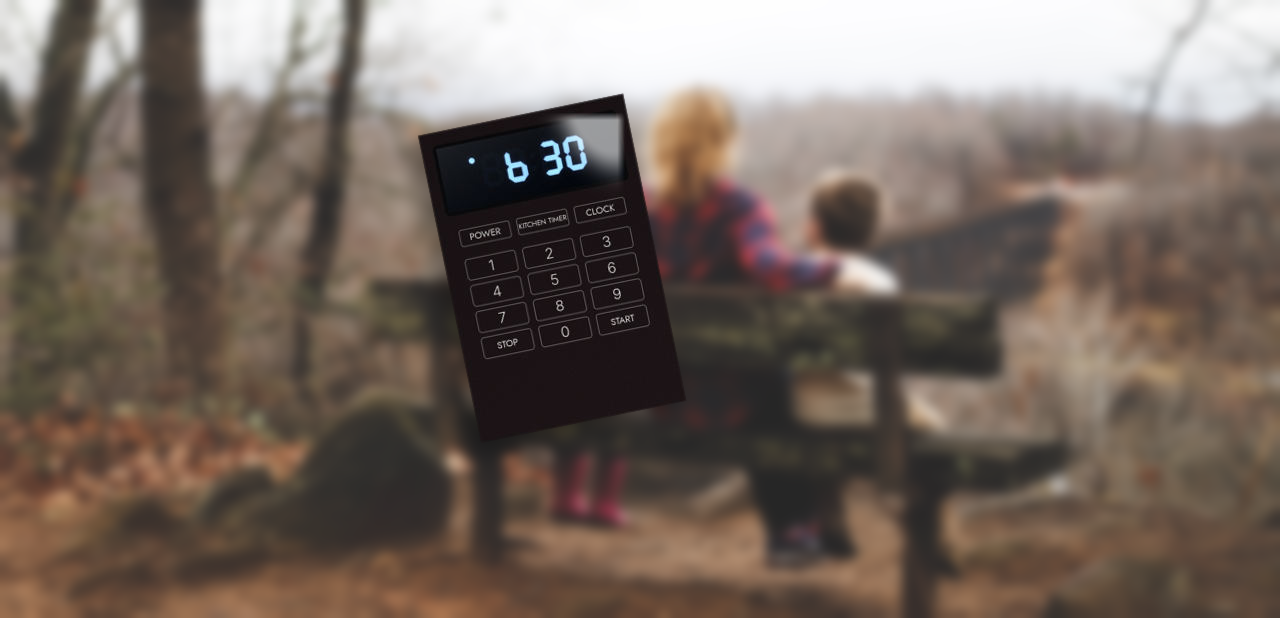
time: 6:30
